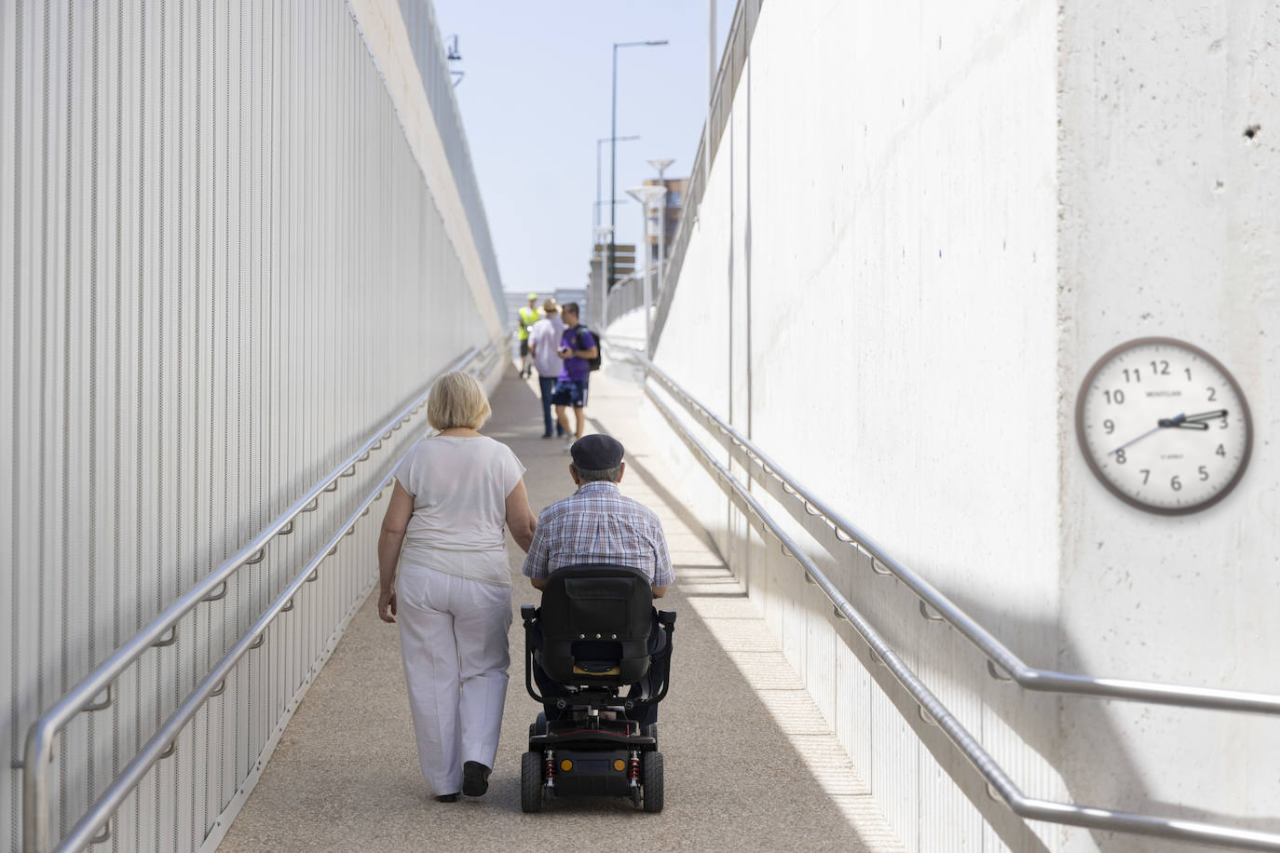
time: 3:13:41
